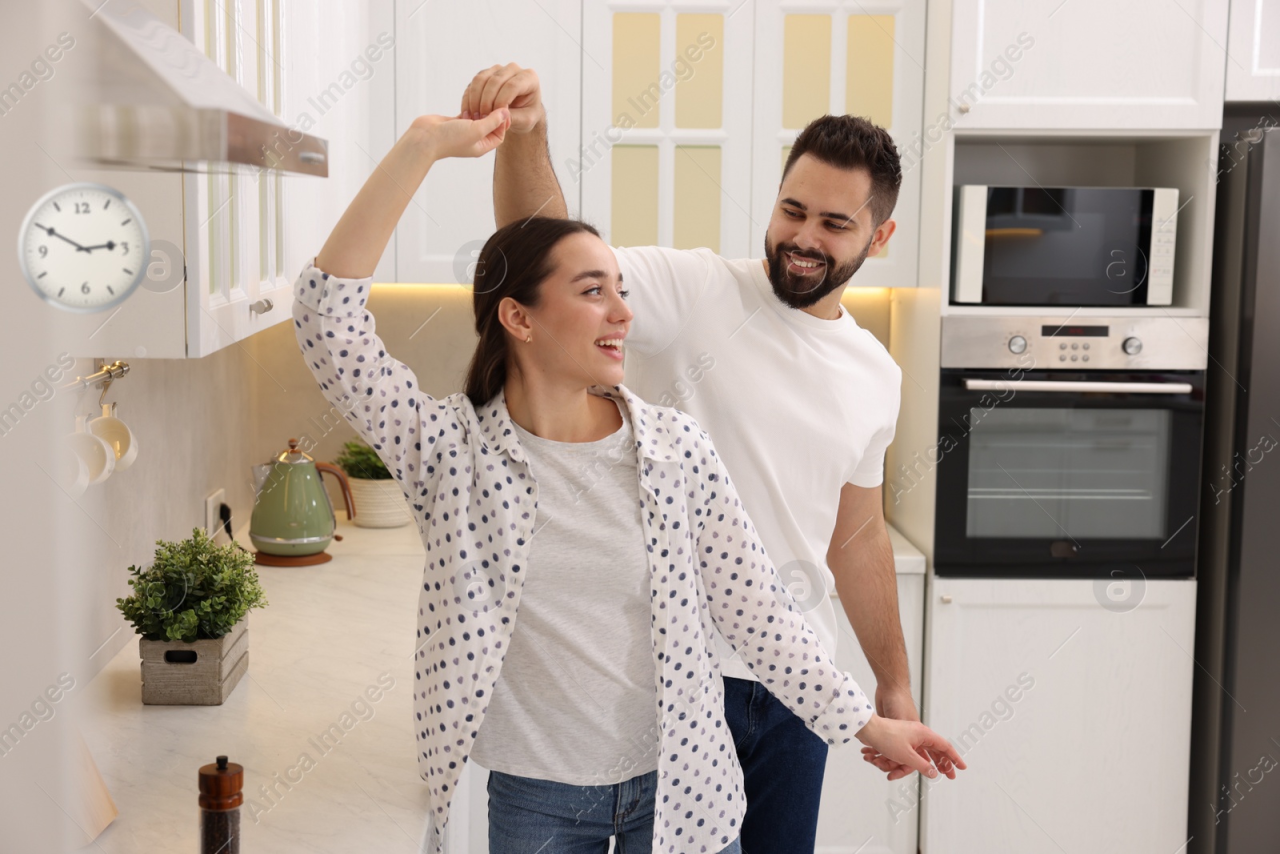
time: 2:50
